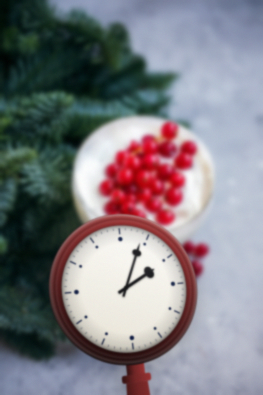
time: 2:04
